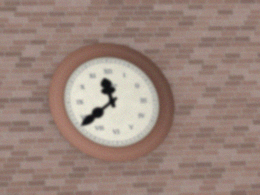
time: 11:39
